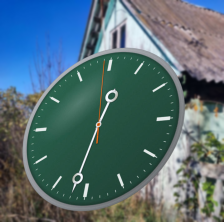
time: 12:31:59
